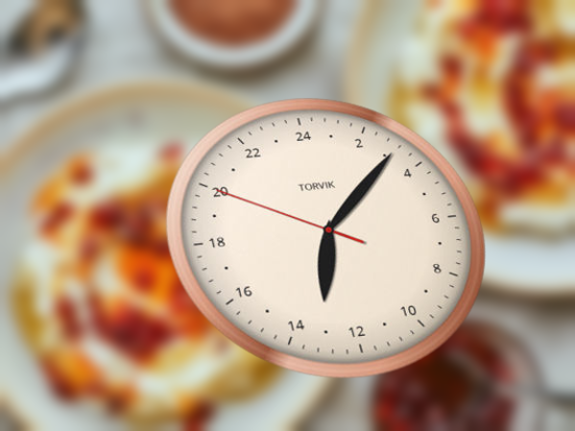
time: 13:07:50
